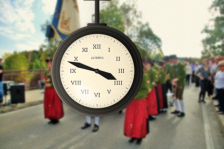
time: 3:48
